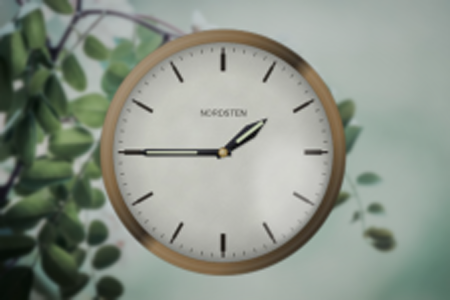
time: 1:45
